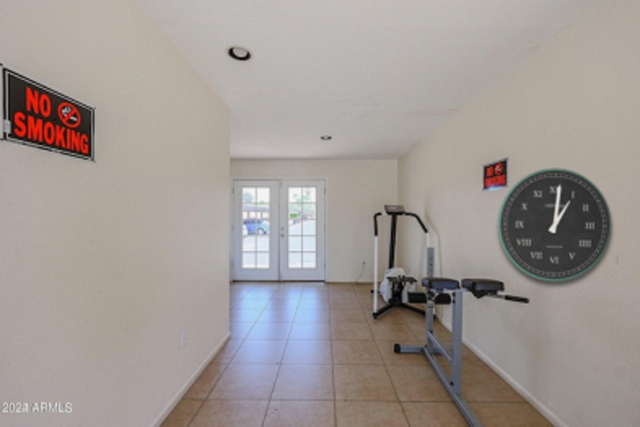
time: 1:01
